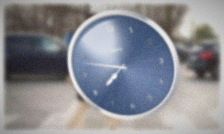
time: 7:48
